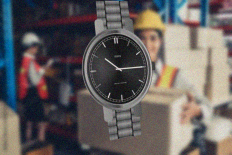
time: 10:15
